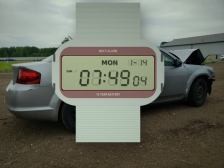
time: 7:49:04
